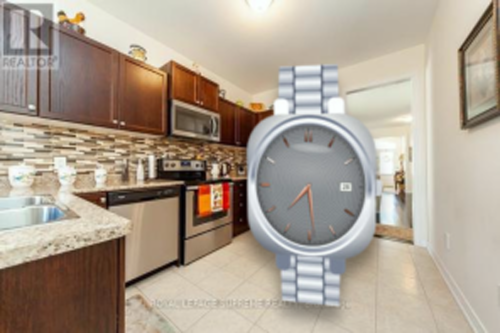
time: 7:29
